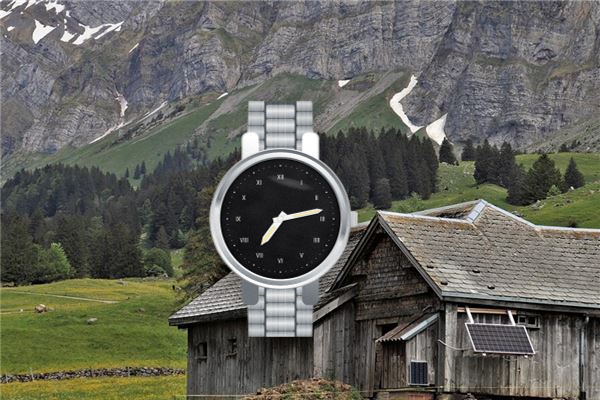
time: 7:13
